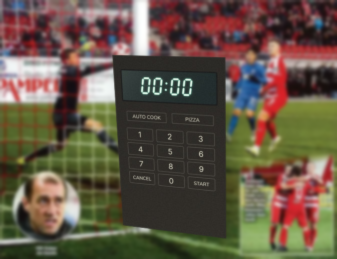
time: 0:00
